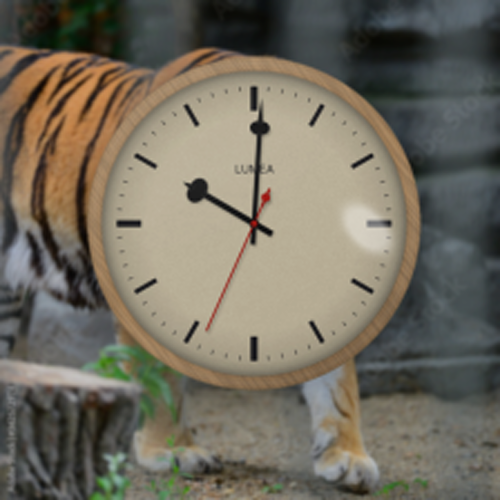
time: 10:00:34
